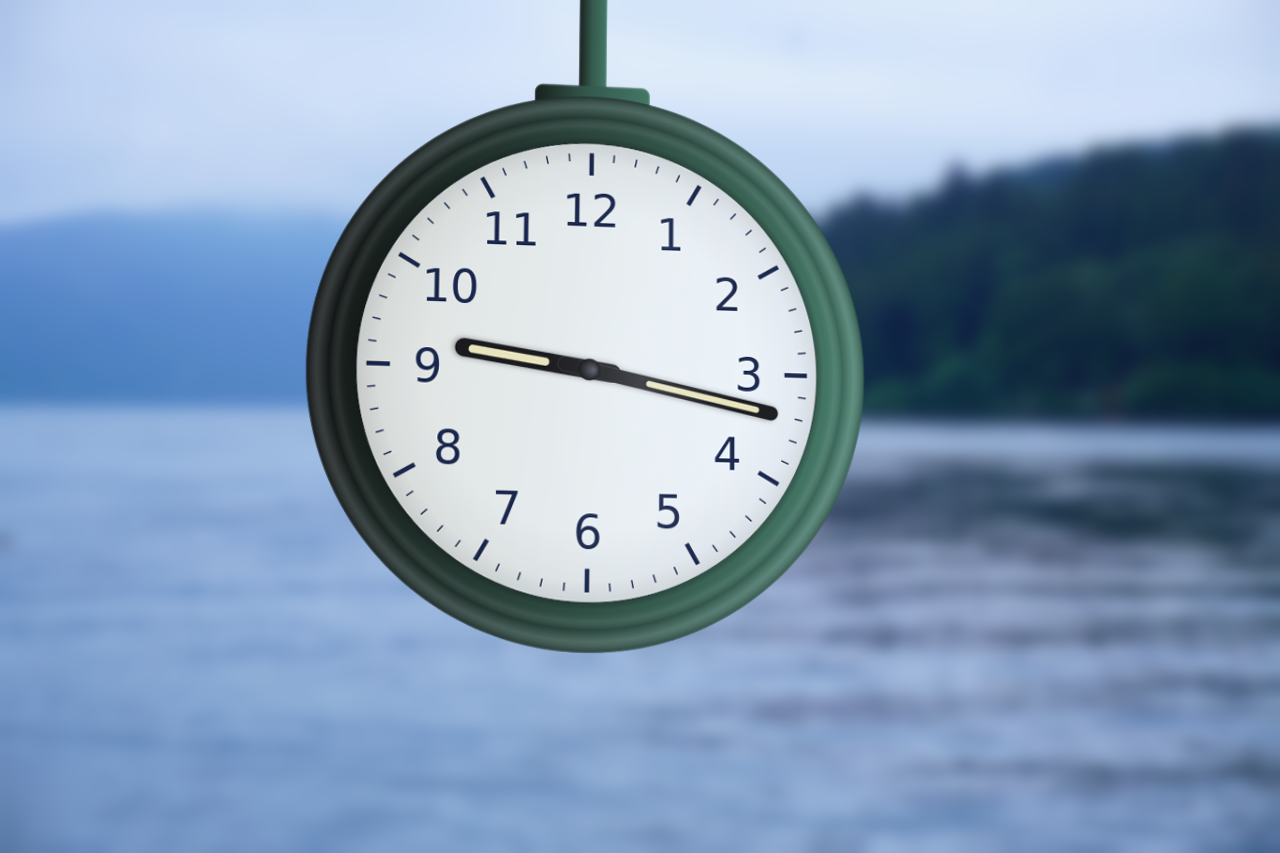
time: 9:17
